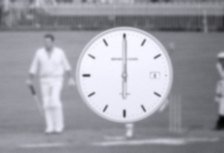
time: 6:00
